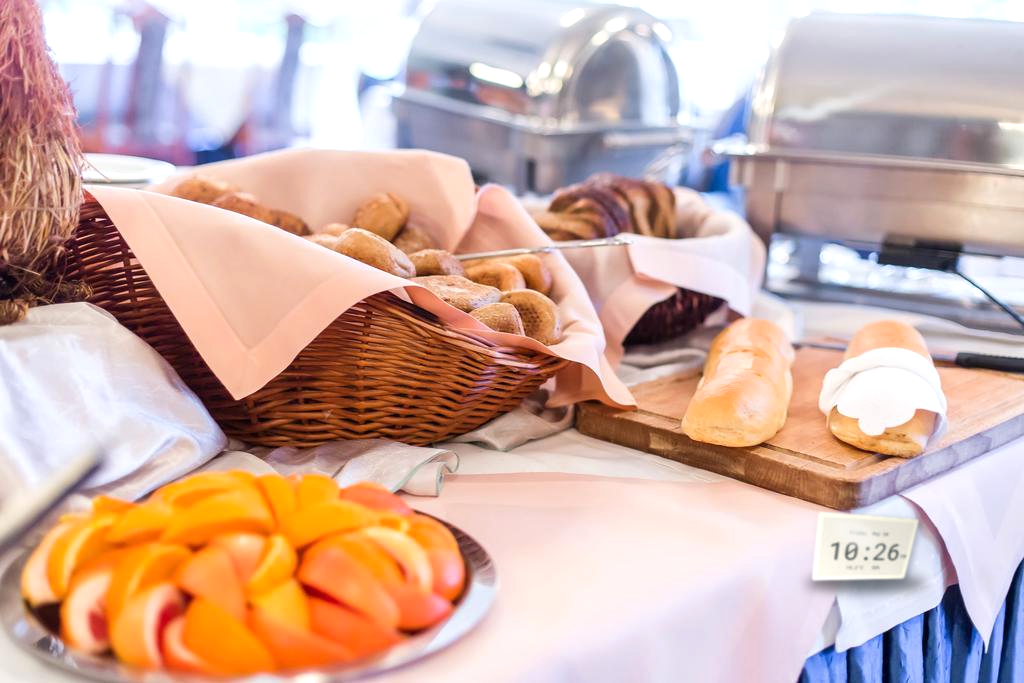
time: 10:26
